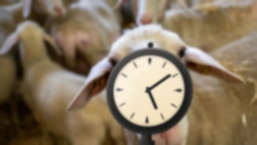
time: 5:09
